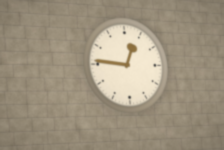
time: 12:46
